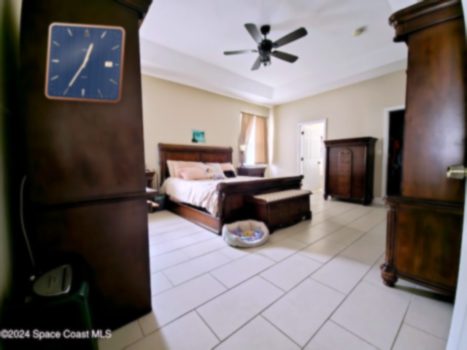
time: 12:35
